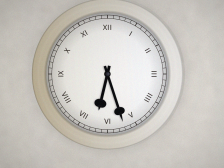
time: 6:27
